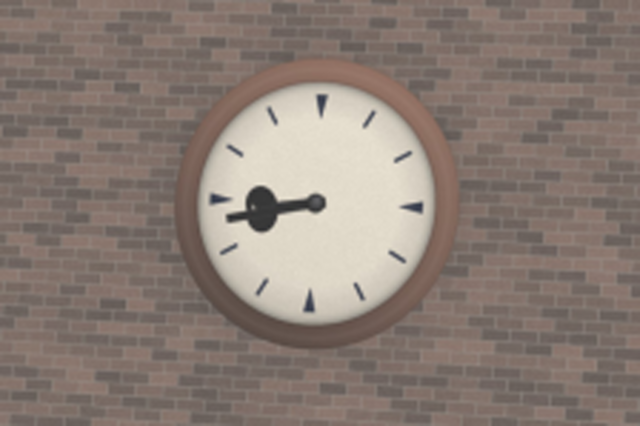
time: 8:43
